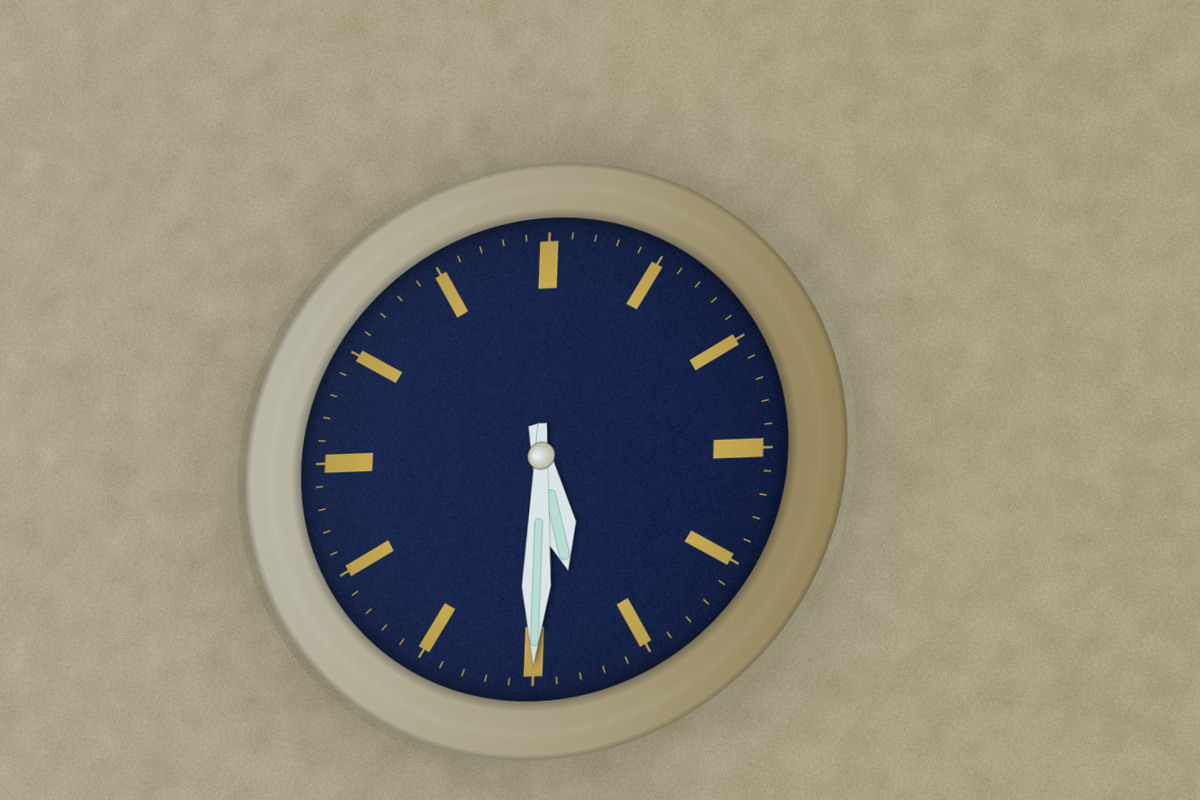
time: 5:30
